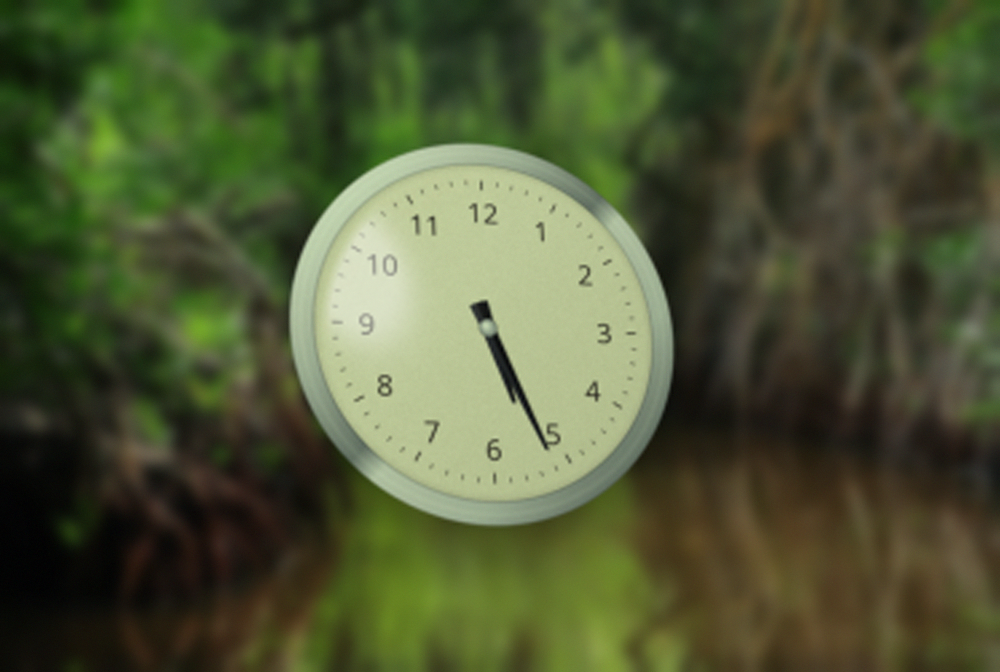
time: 5:26
